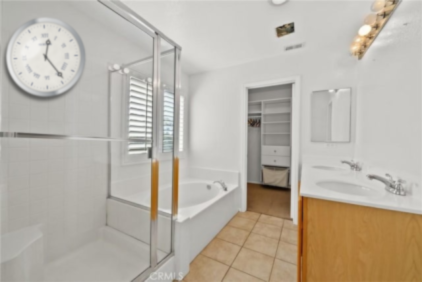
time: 12:24
